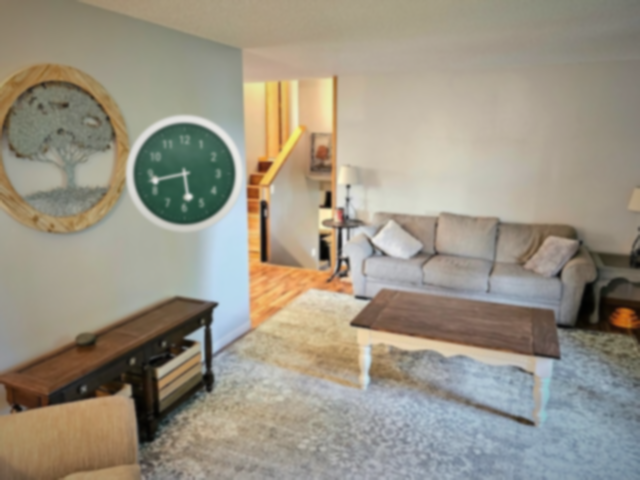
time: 5:43
